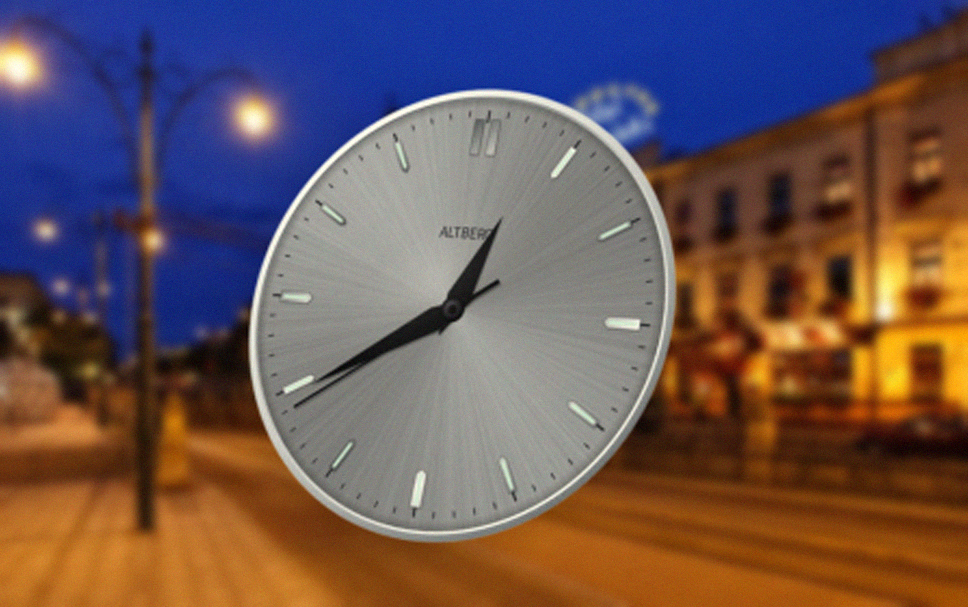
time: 12:39:39
